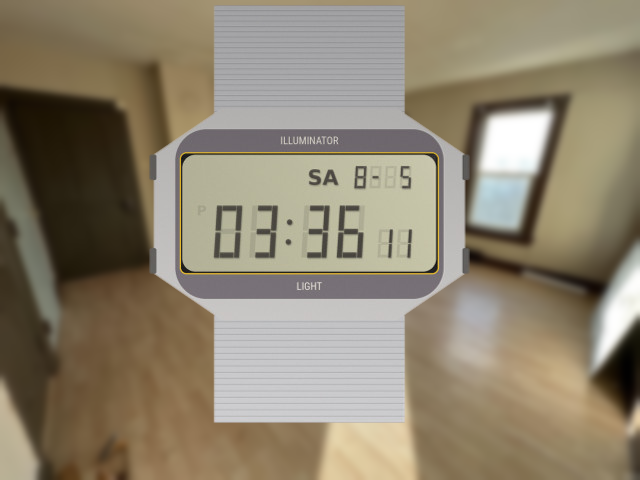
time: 3:36:11
